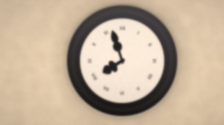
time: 7:57
